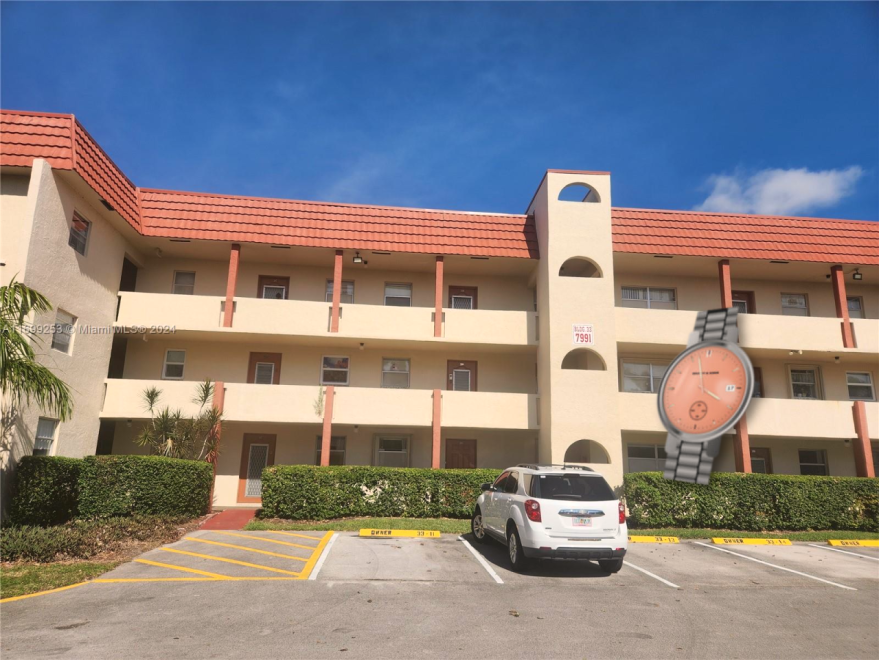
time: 3:57
